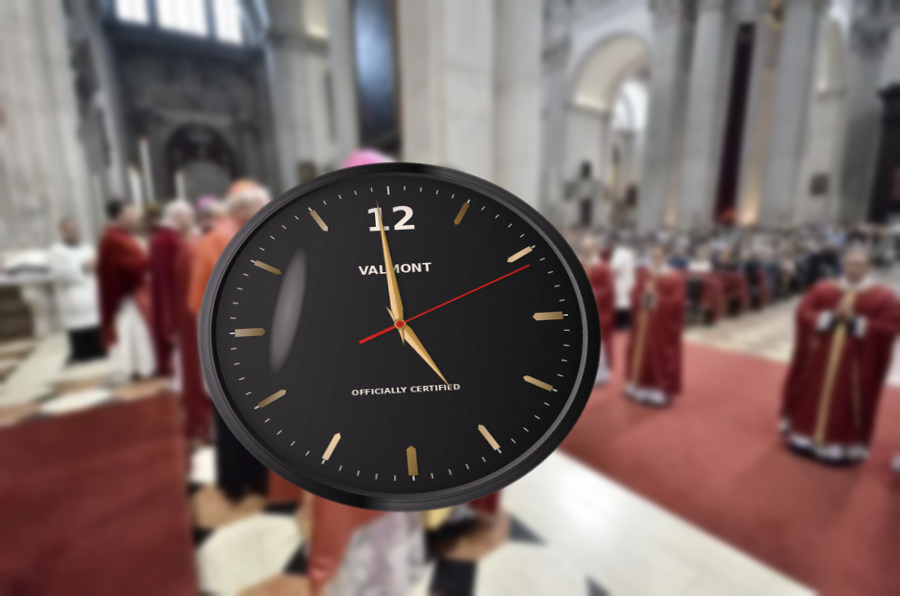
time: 4:59:11
